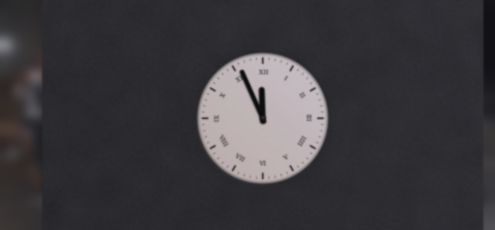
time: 11:56
